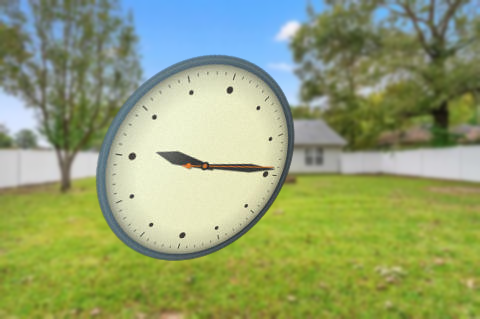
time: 9:14:14
